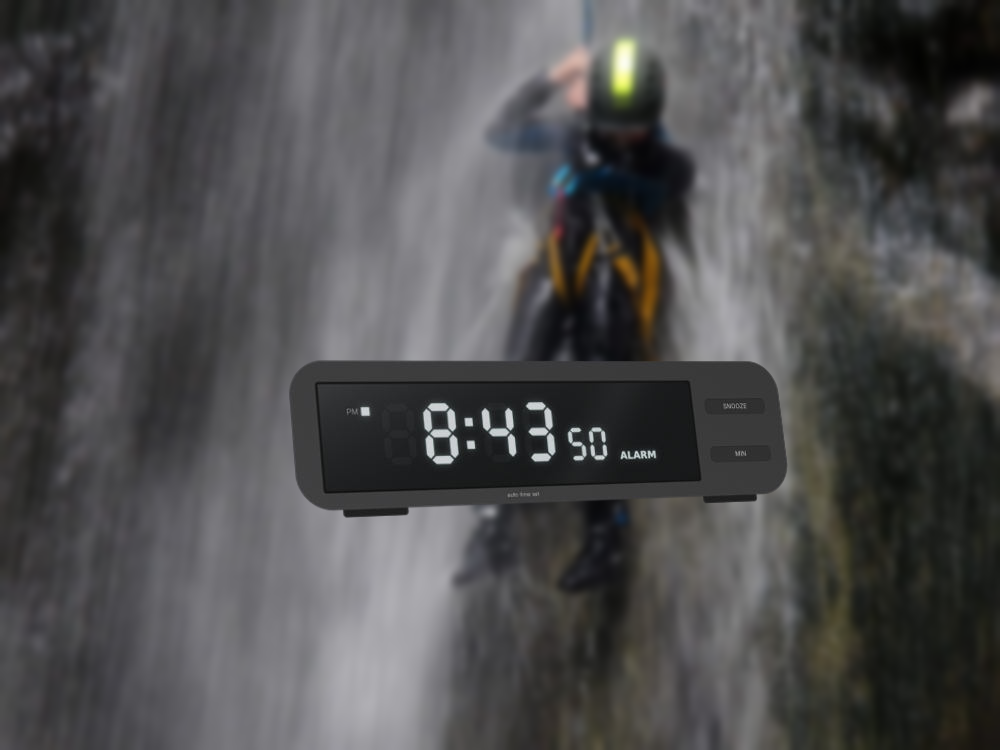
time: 8:43:50
